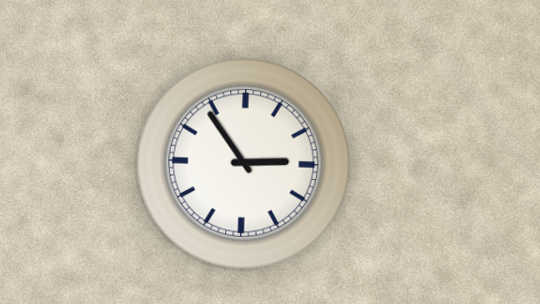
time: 2:54
